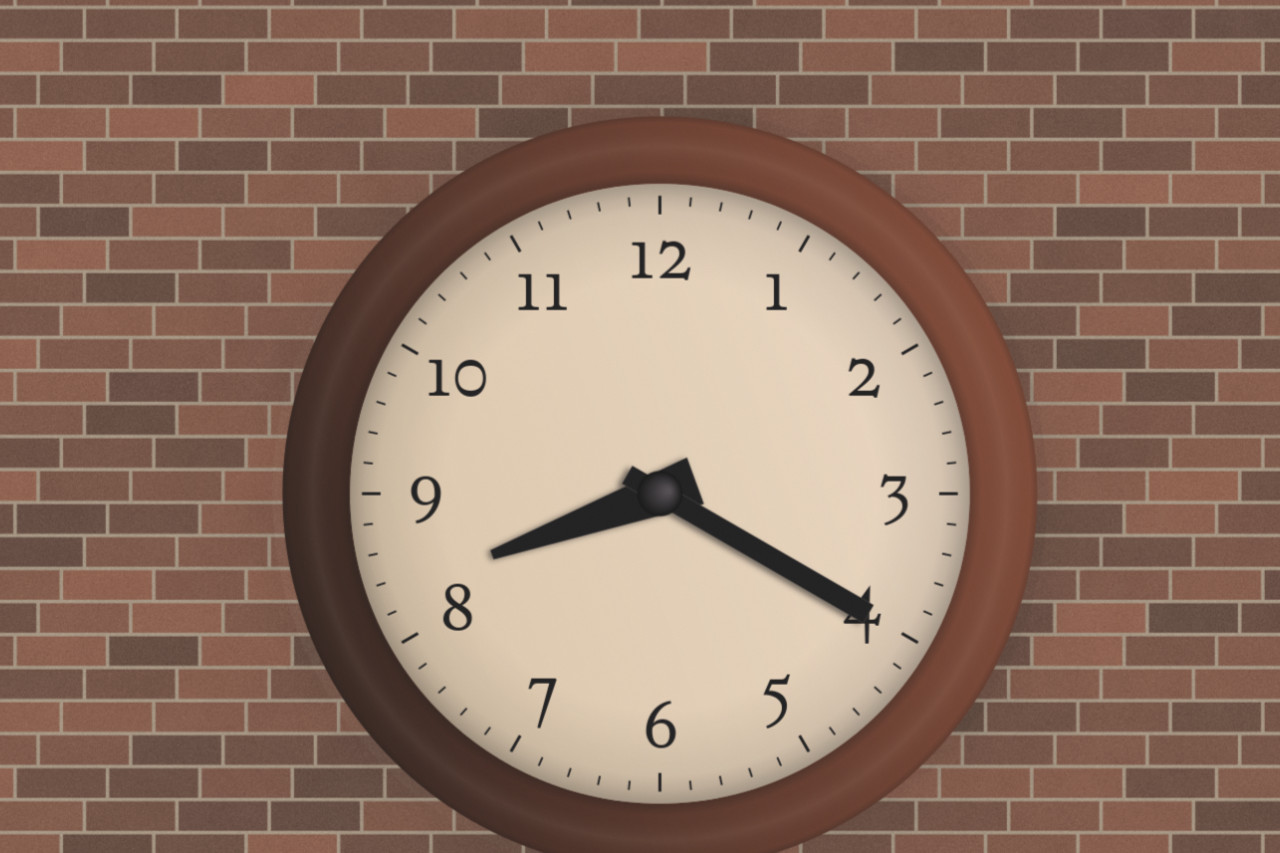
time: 8:20
